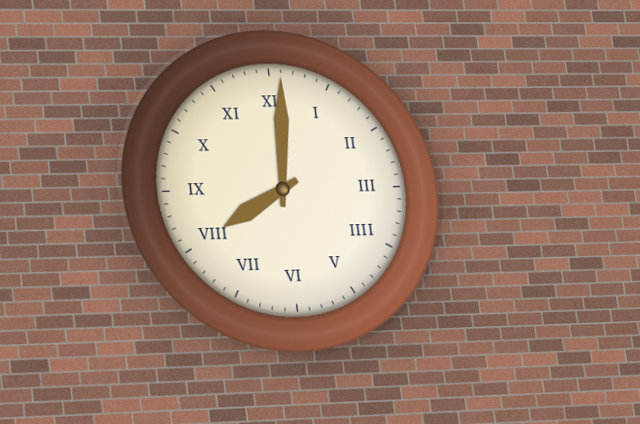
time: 8:01
